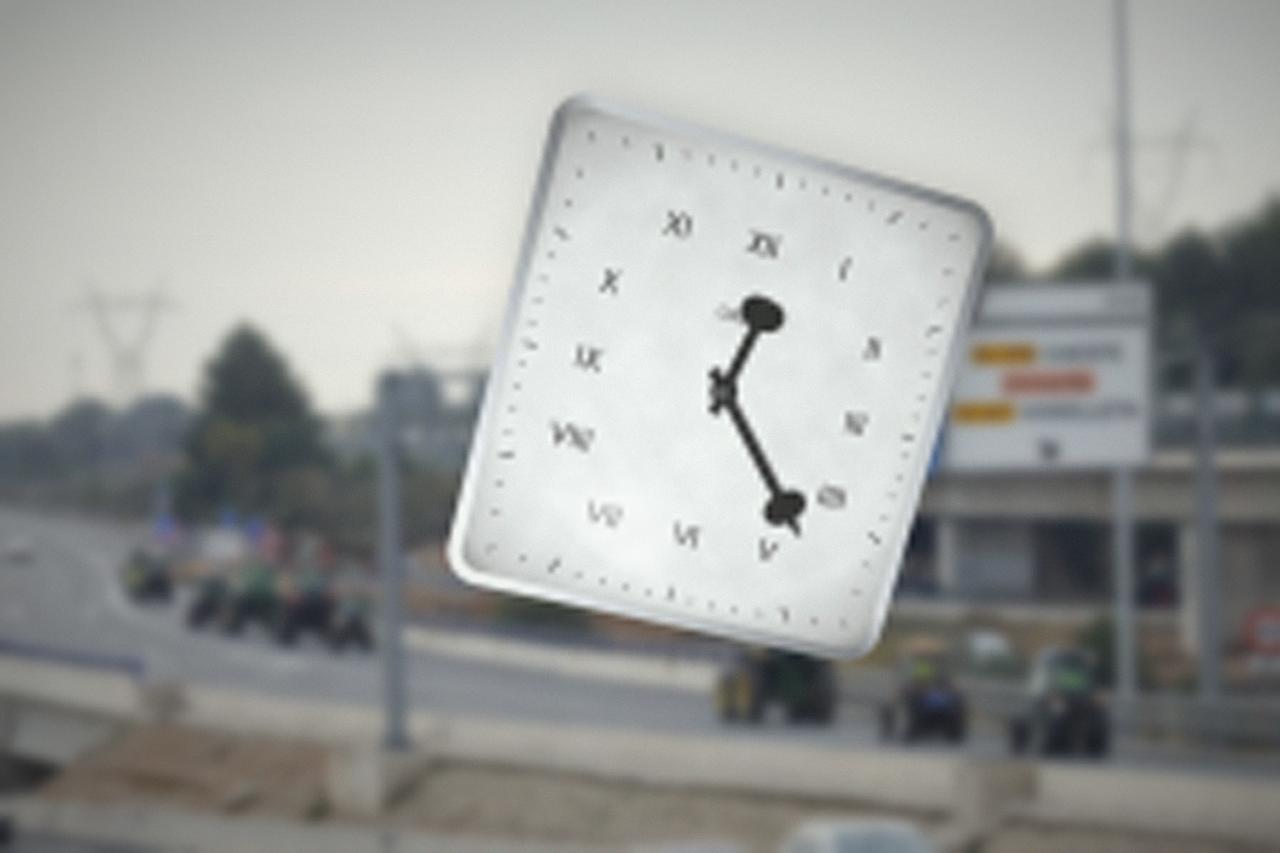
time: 12:23
